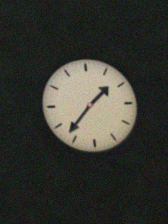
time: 1:37
